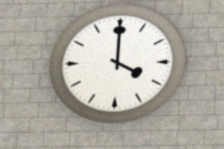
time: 4:00
